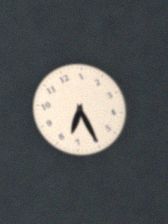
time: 7:30
